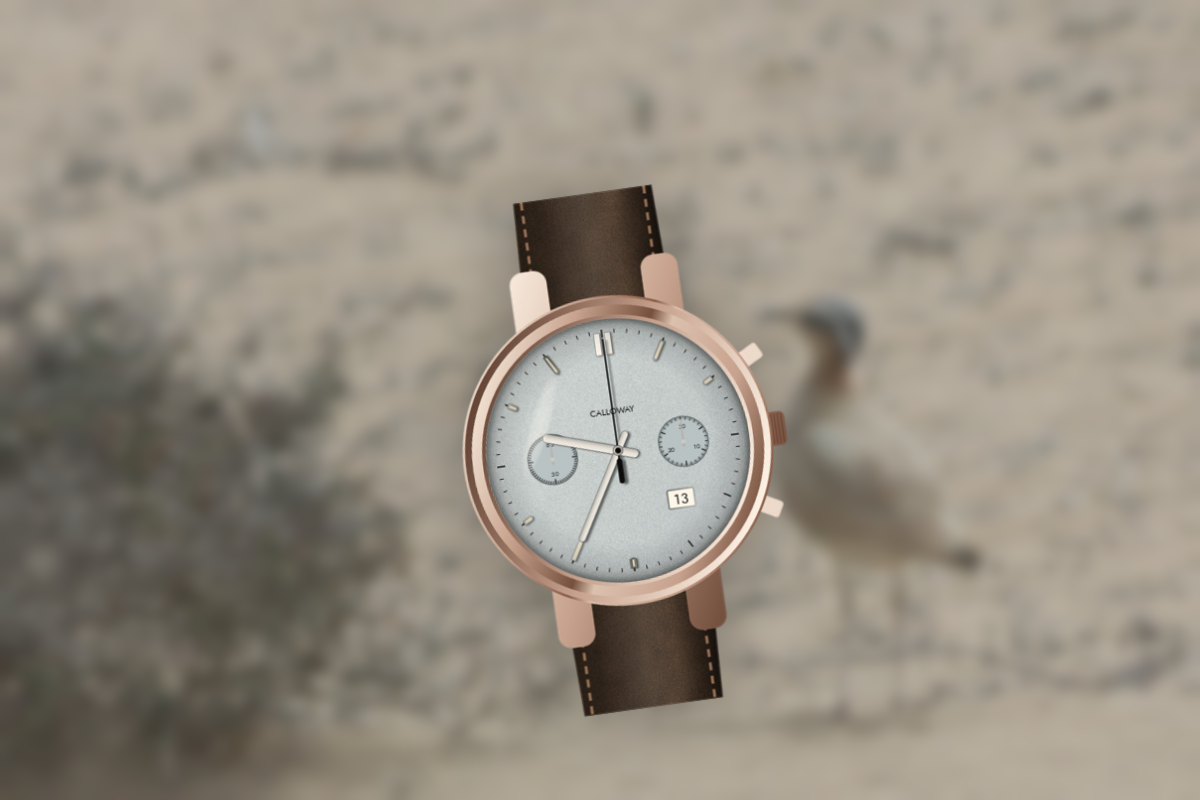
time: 9:35
